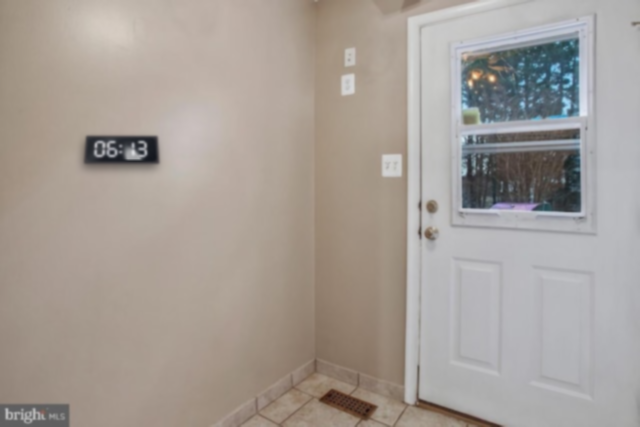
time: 6:13
